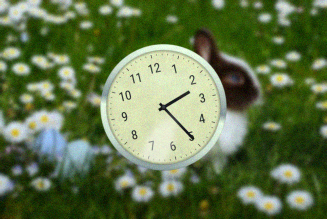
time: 2:25
